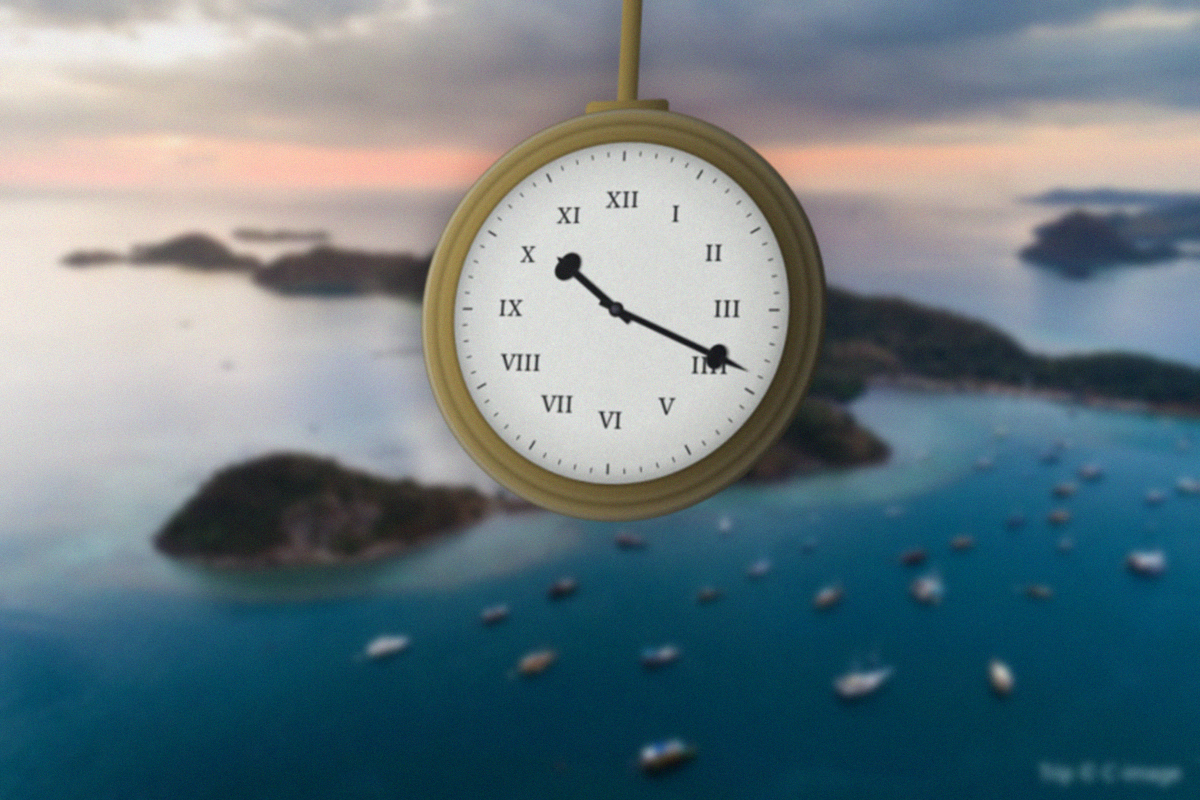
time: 10:19
